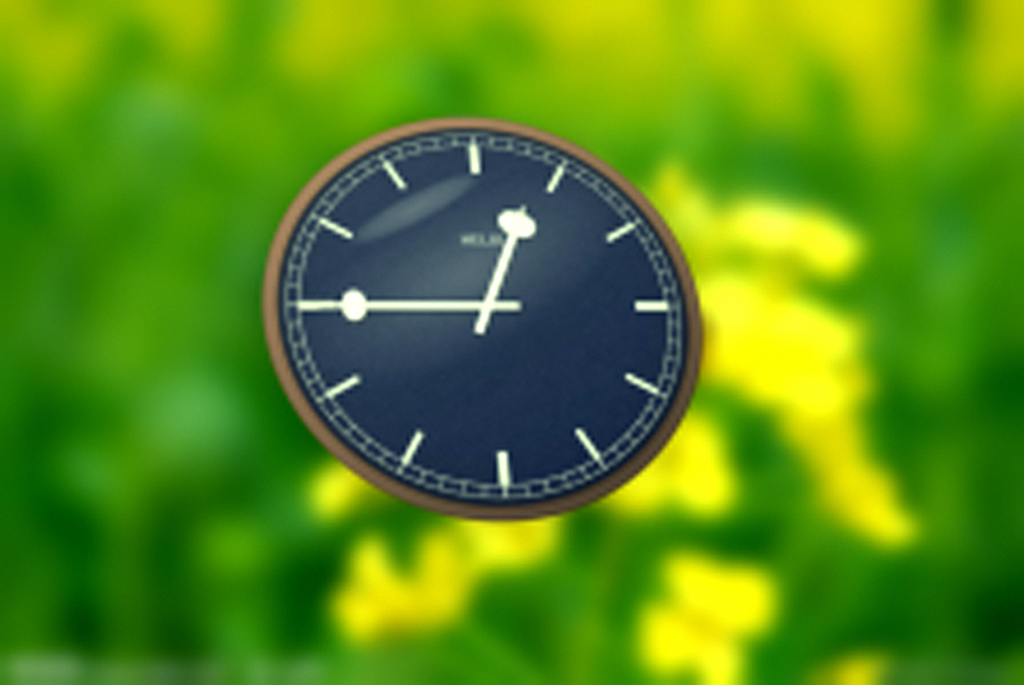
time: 12:45
